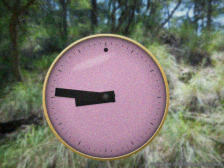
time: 8:46
